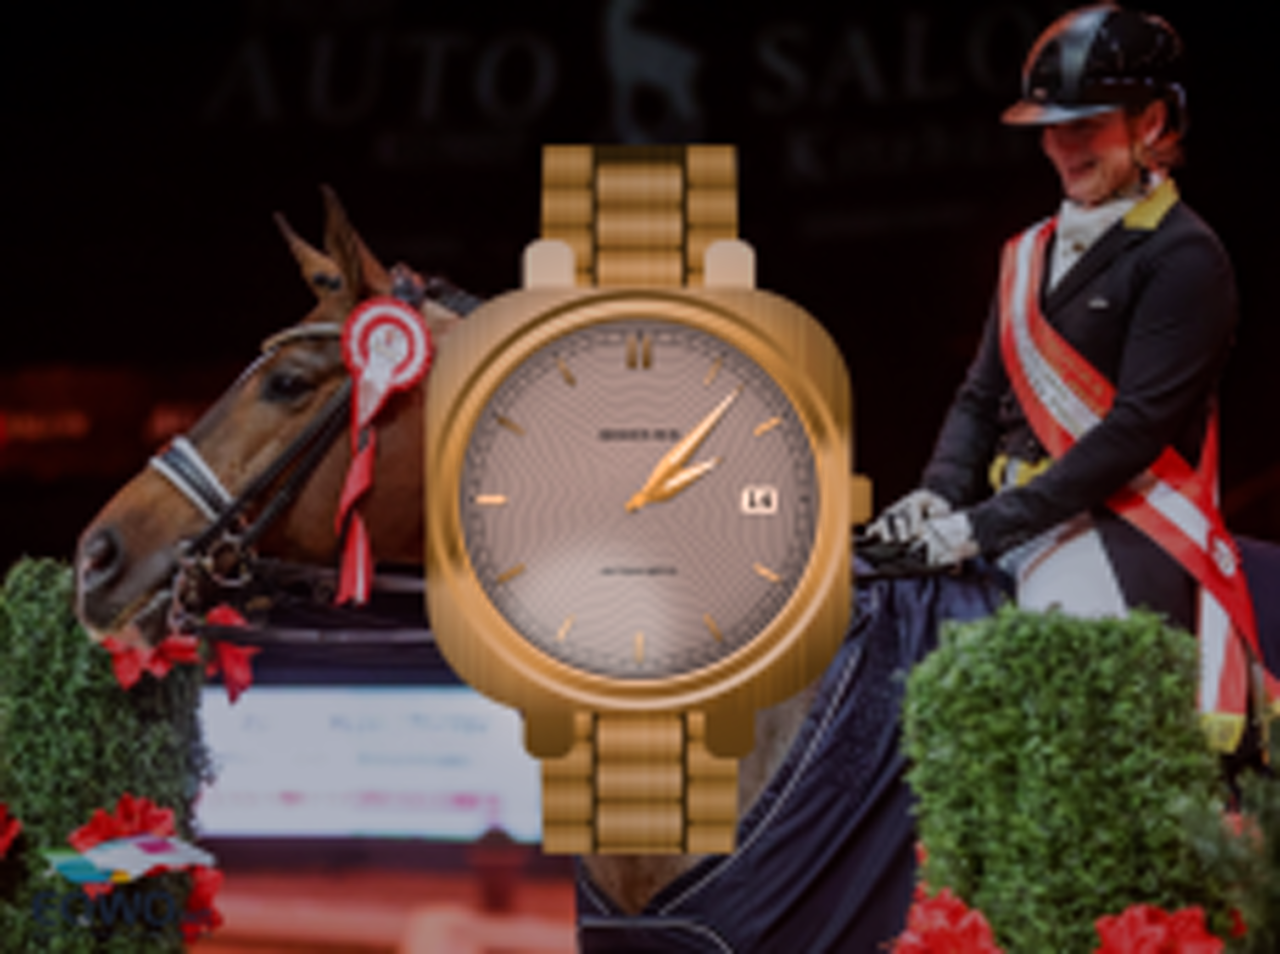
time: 2:07
